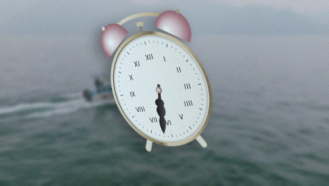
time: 6:32
